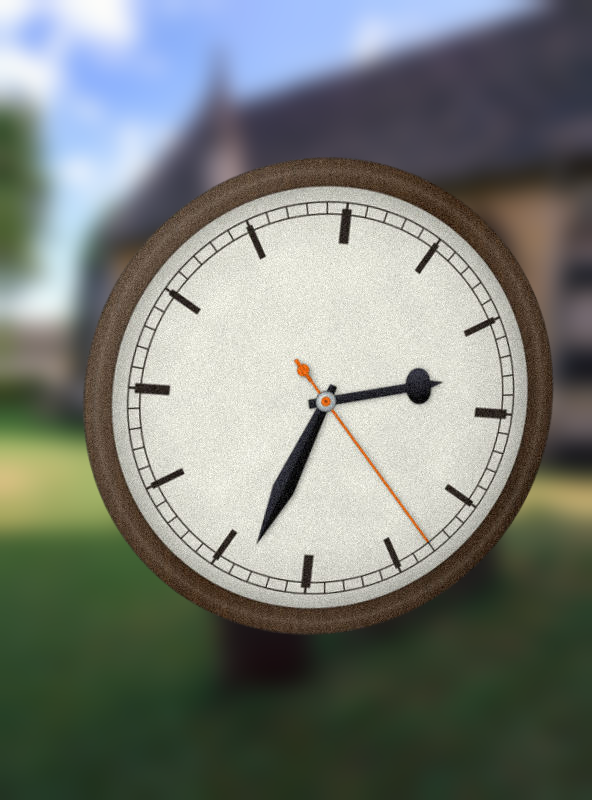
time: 2:33:23
